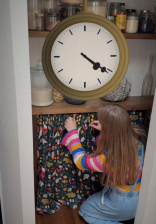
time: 4:21
